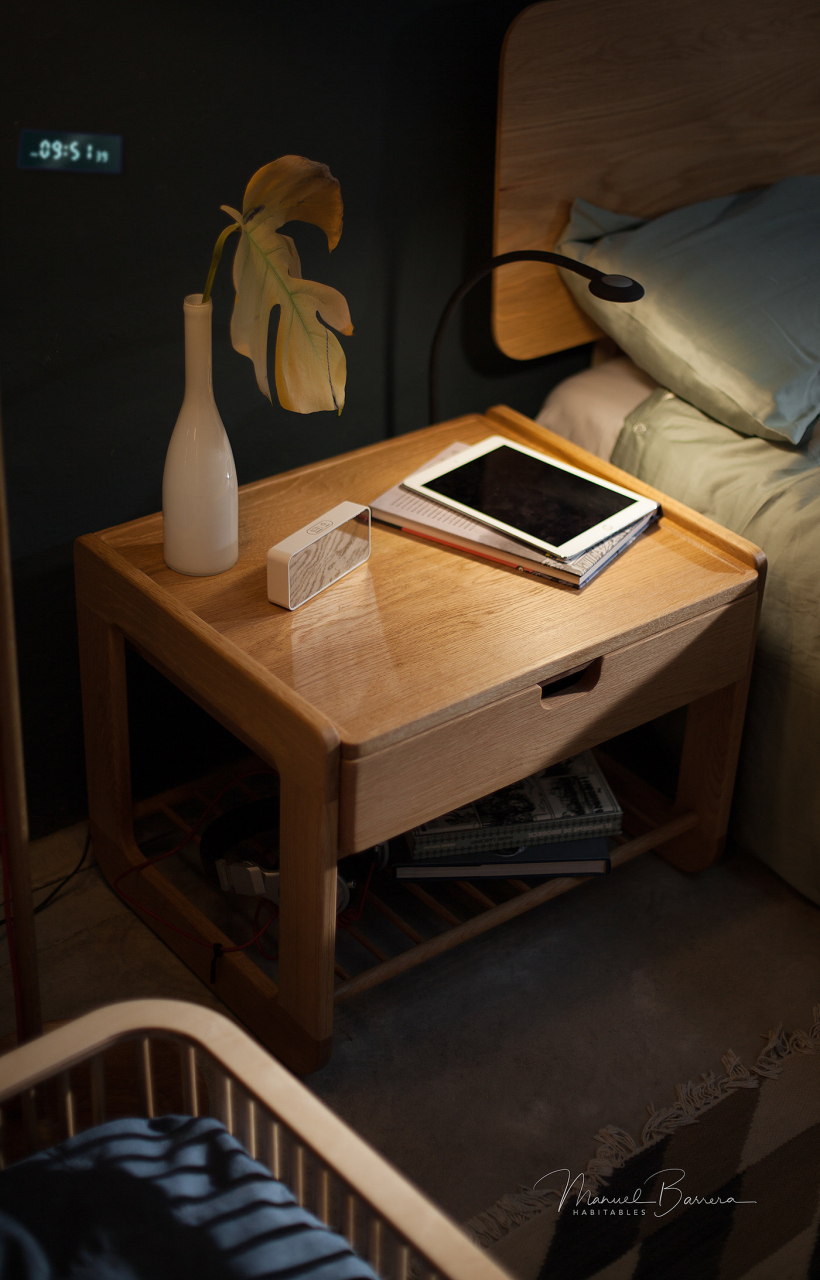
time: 9:51
